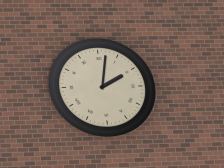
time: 2:02
